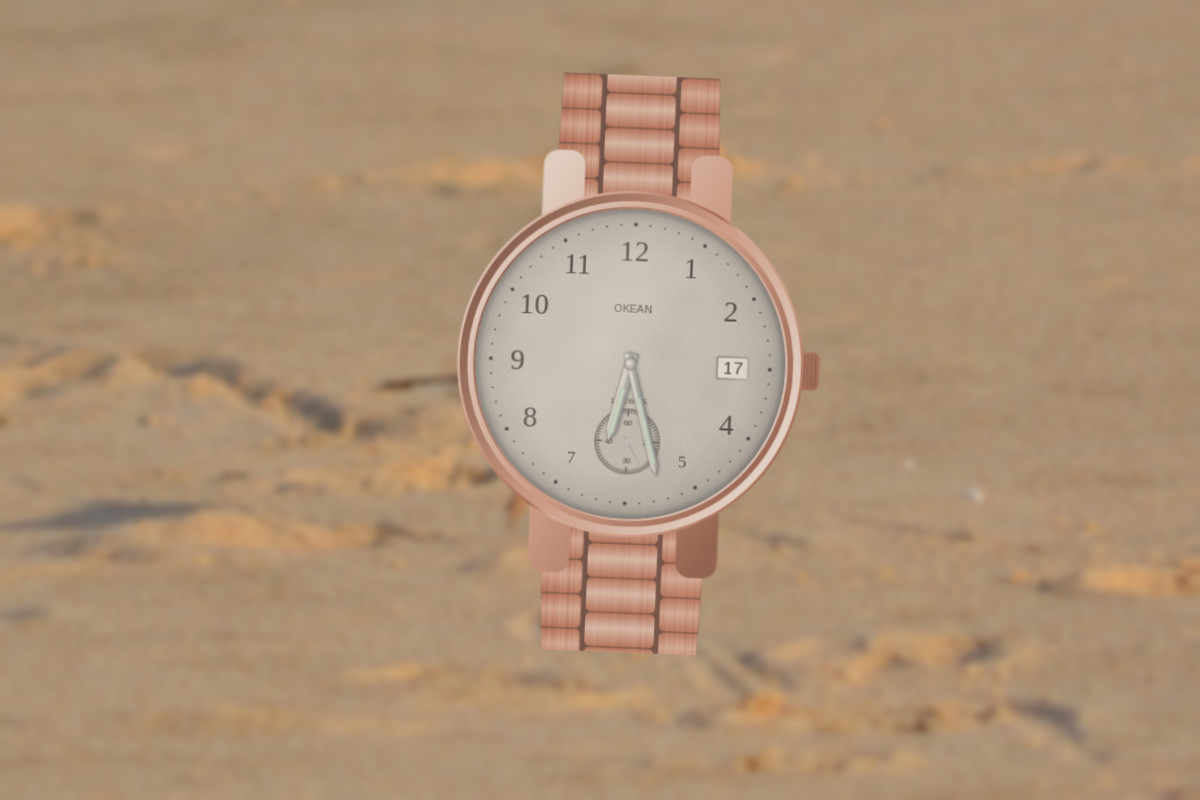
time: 6:27:25
